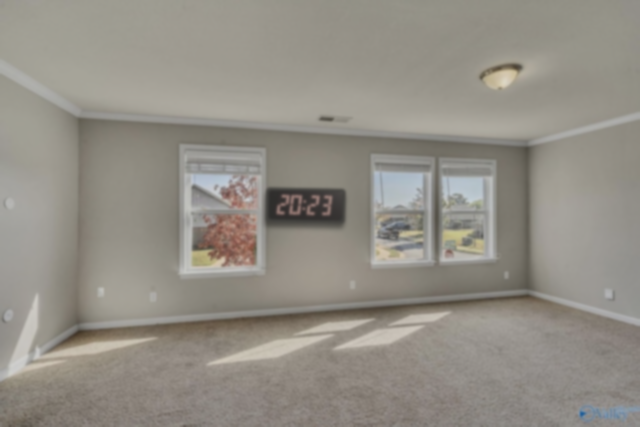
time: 20:23
